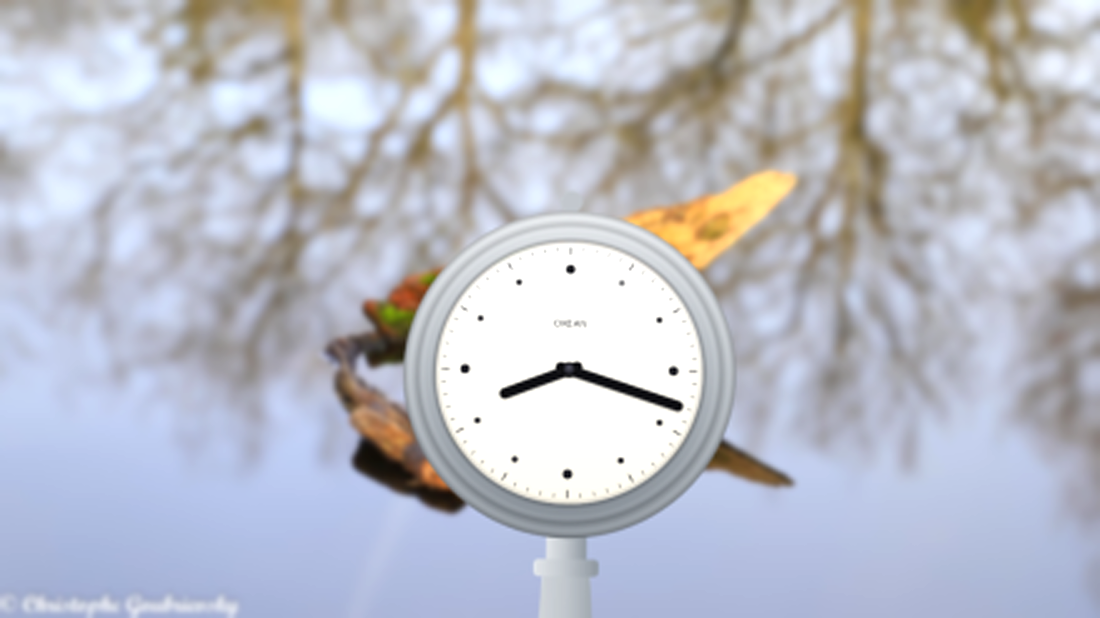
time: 8:18
